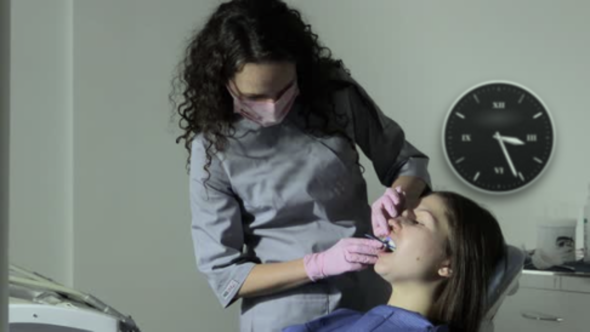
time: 3:26
